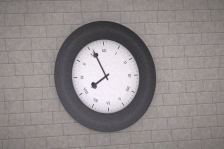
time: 7:56
